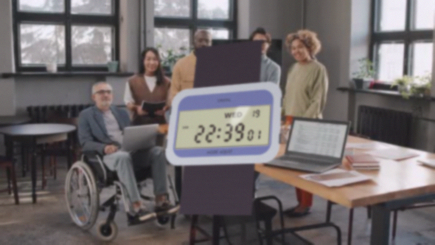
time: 22:39:01
